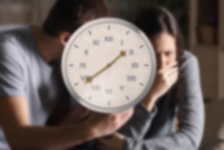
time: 1:39
